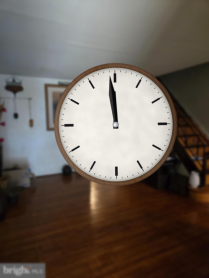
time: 11:59
